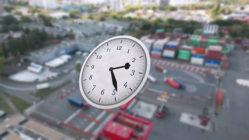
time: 2:24
